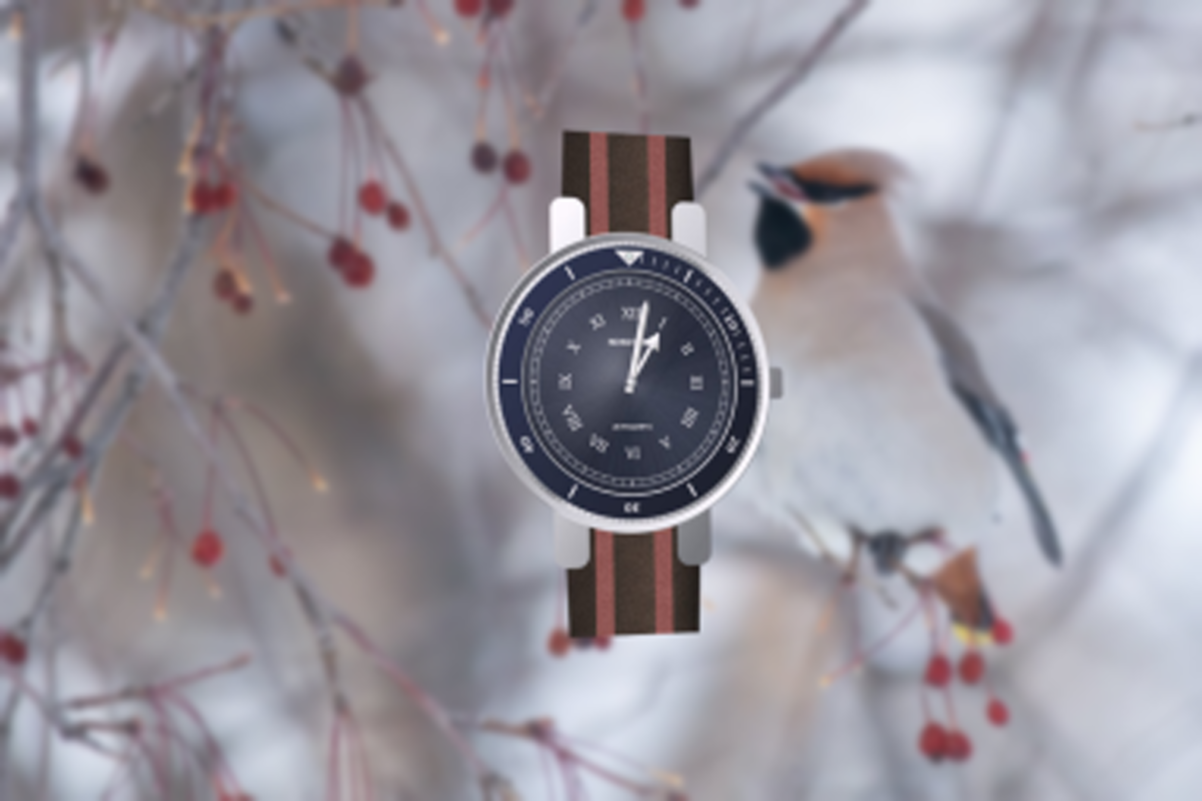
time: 1:02
